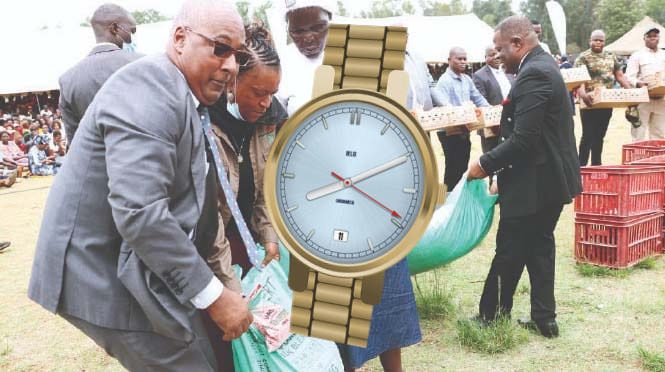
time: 8:10:19
